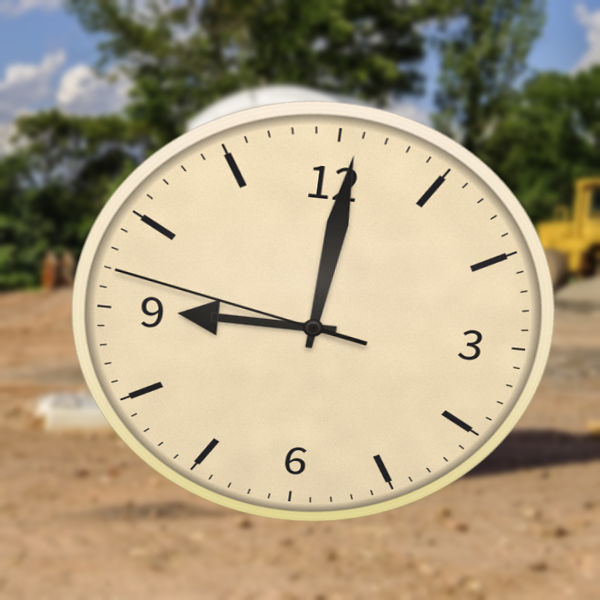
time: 9:00:47
